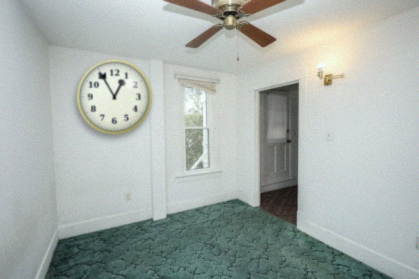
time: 12:55
